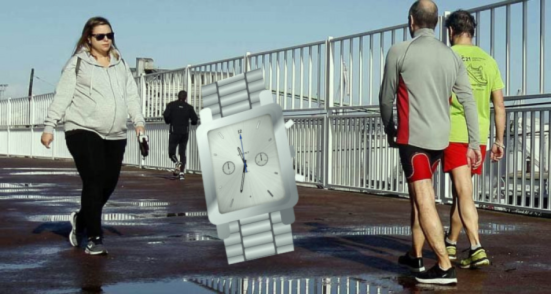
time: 11:33
